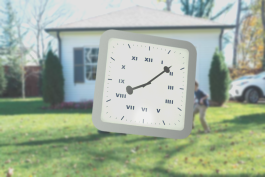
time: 8:08
